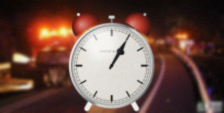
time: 1:05
